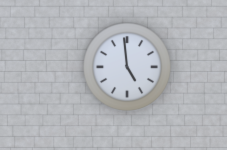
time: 4:59
